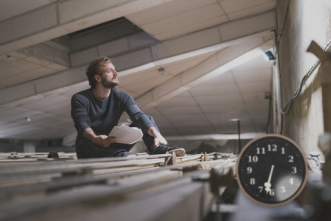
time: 6:32
